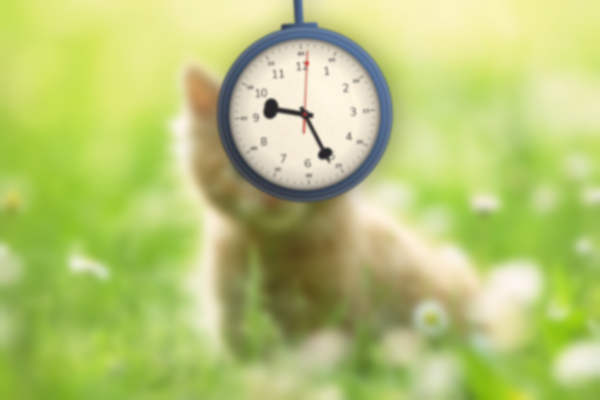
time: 9:26:01
